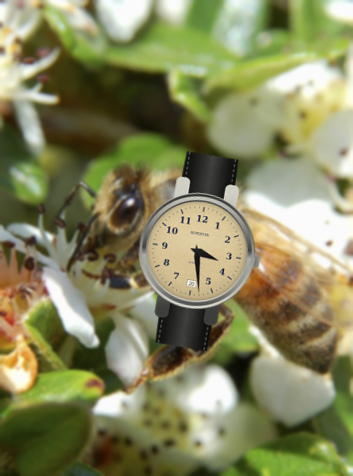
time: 3:28
